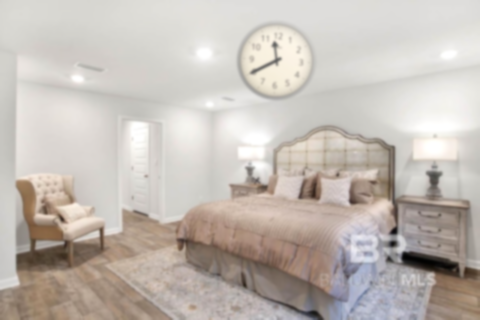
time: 11:40
